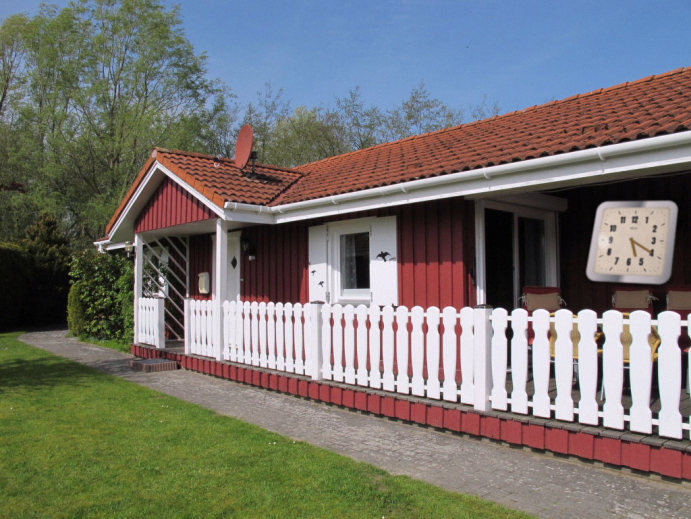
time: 5:20
